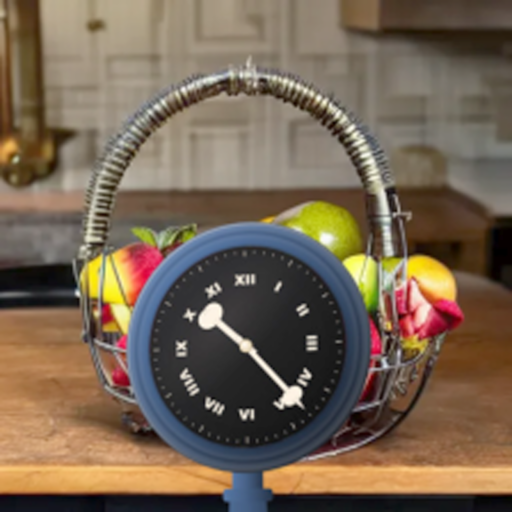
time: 10:23
